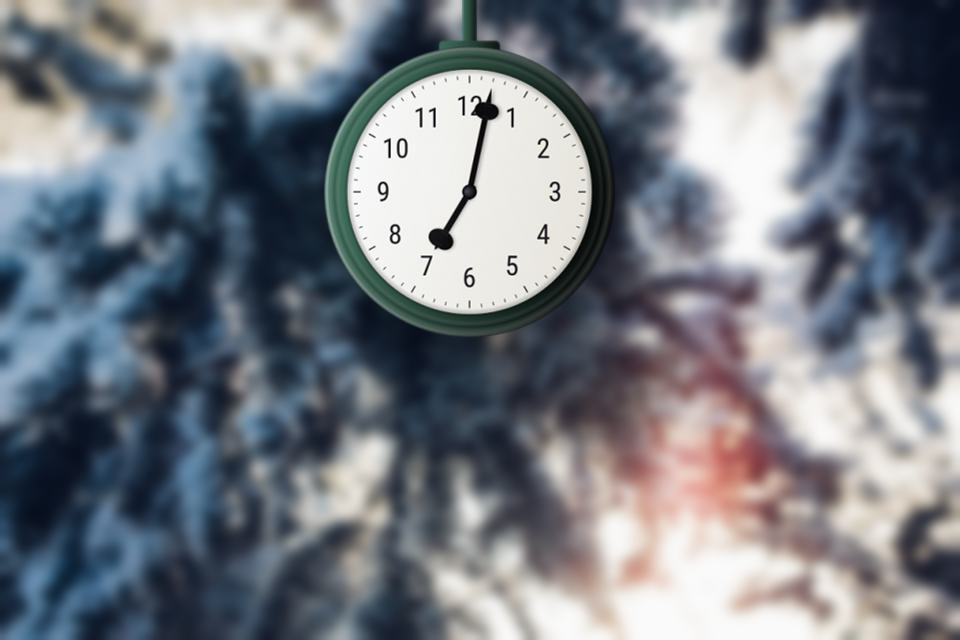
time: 7:02
